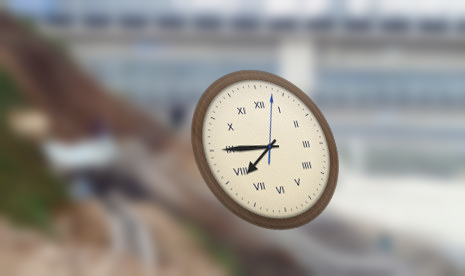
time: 7:45:03
